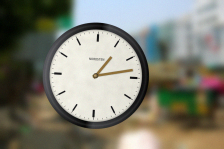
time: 1:13
